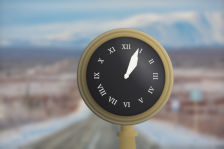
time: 1:04
